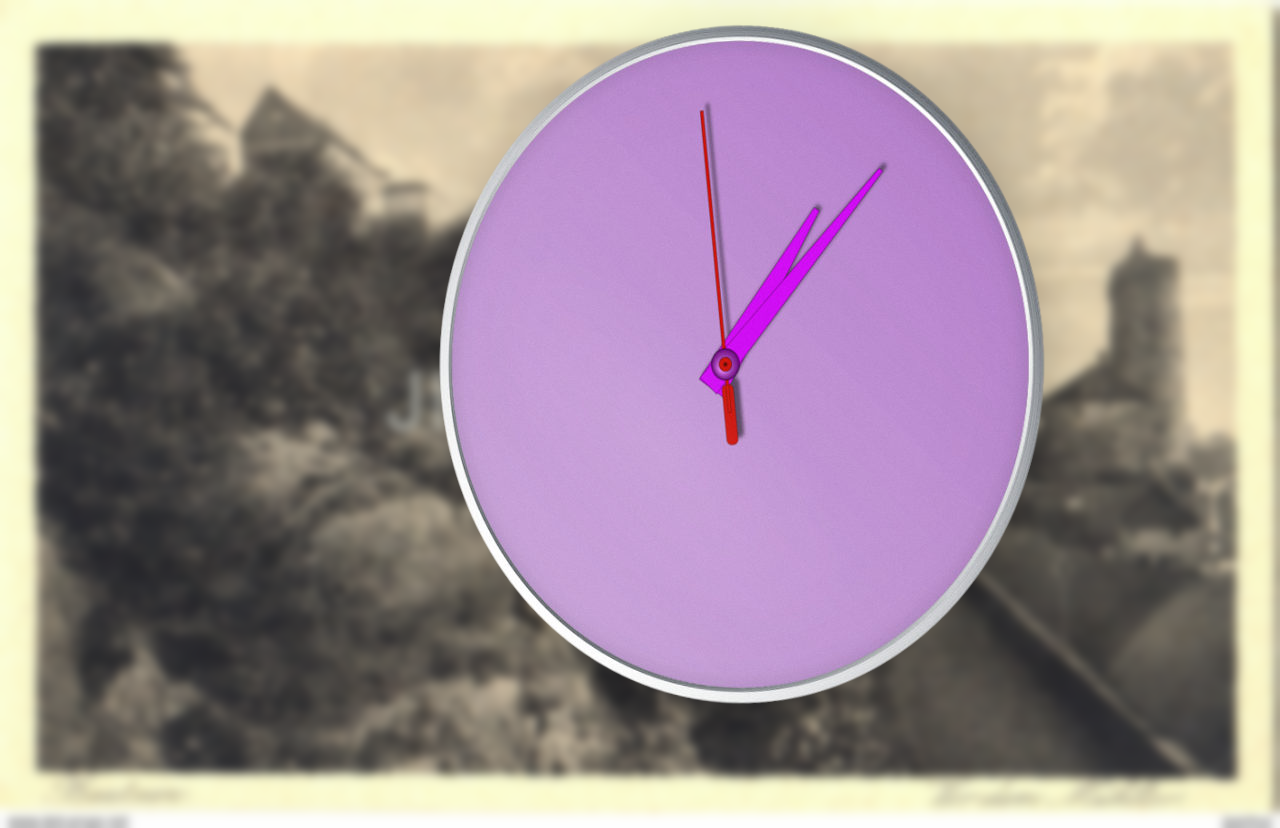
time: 1:06:59
